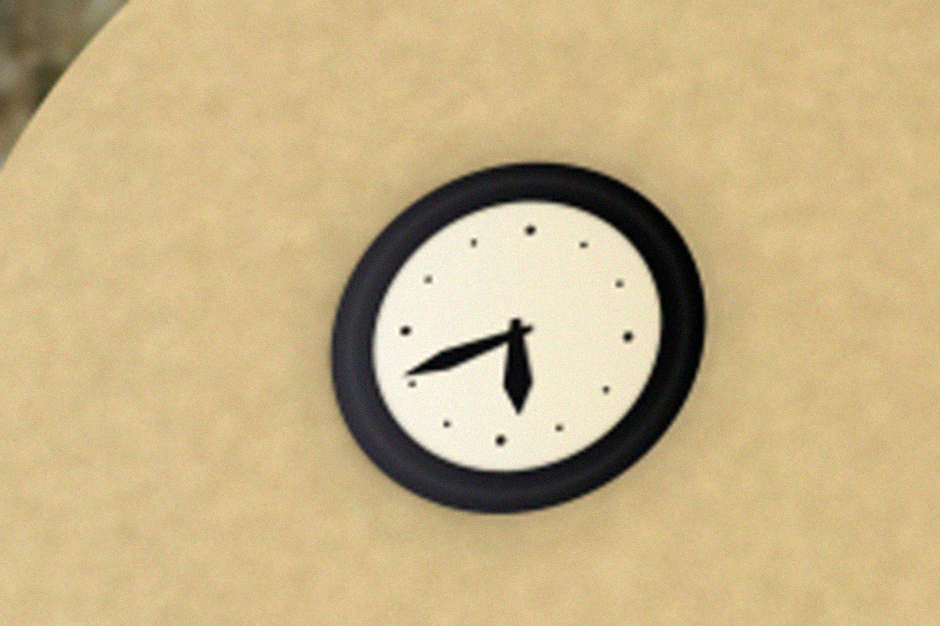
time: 5:41
